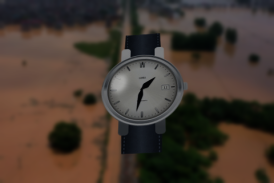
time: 1:32
